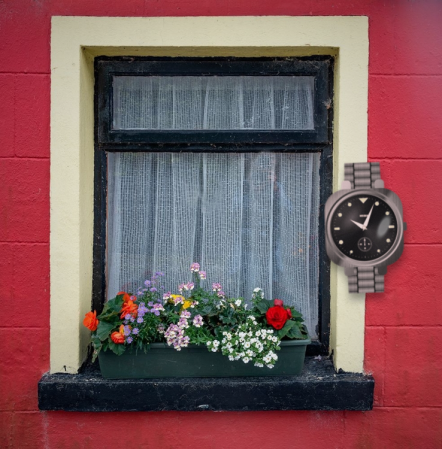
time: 10:04
